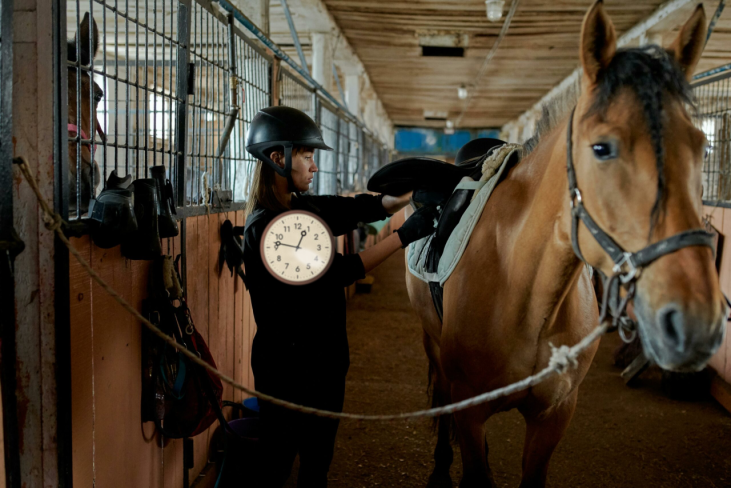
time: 12:47
